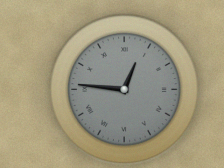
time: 12:46
